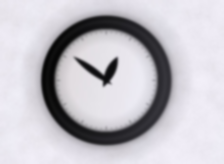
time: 12:51
